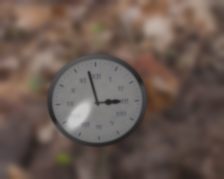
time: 2:58
